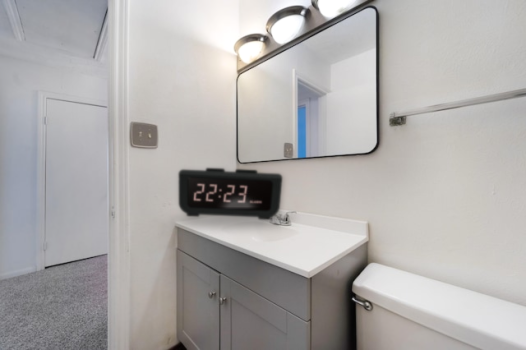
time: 22:23
